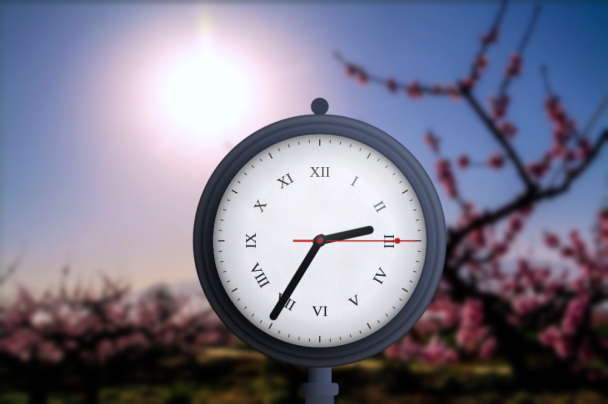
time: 2:35:15
